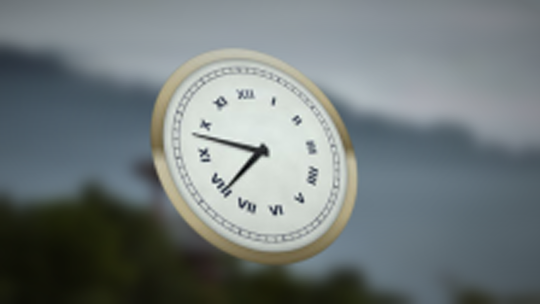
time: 7:48
